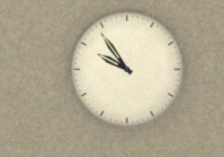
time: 9:54
